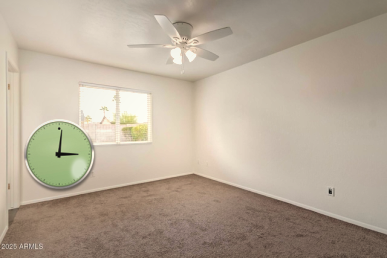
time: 3:01
